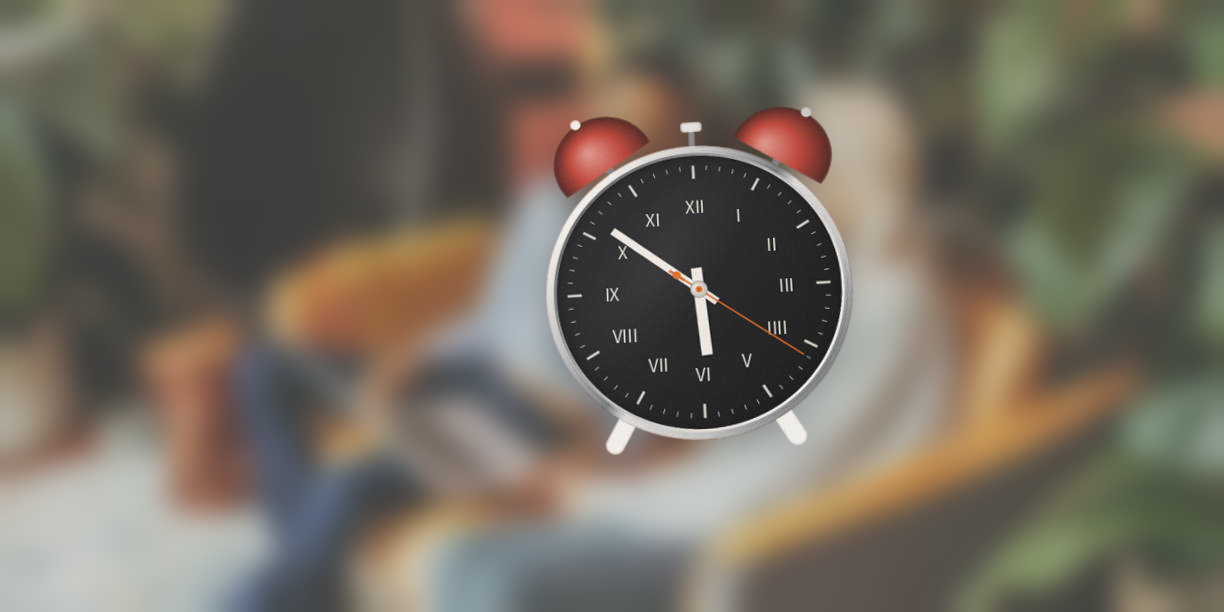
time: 5:51:21
